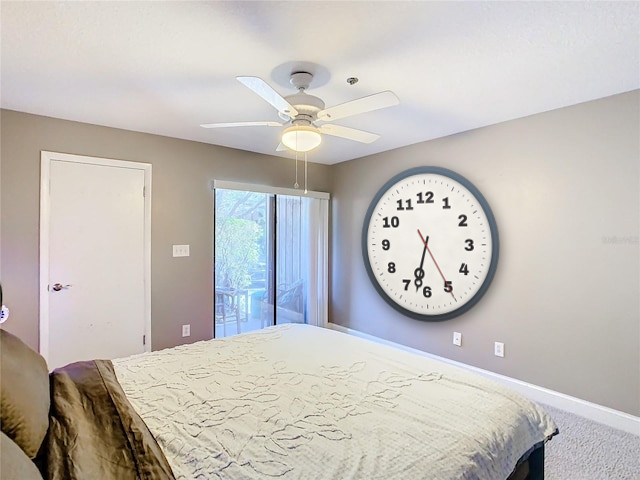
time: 6:32:25
